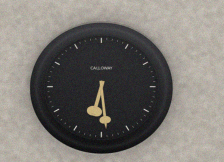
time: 6:29
